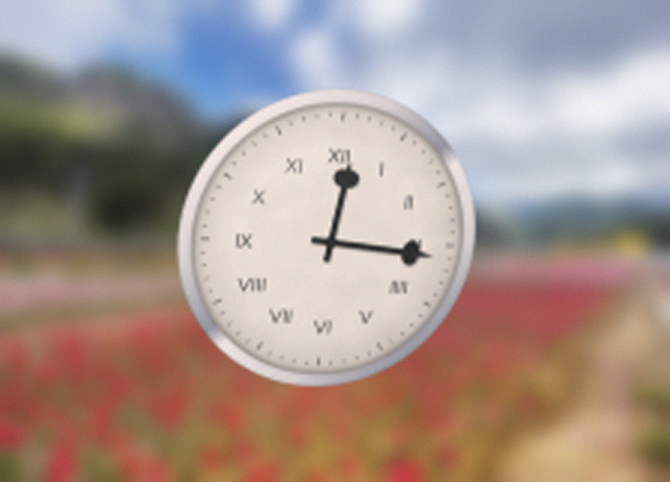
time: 12:16
